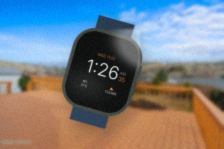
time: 1:26
